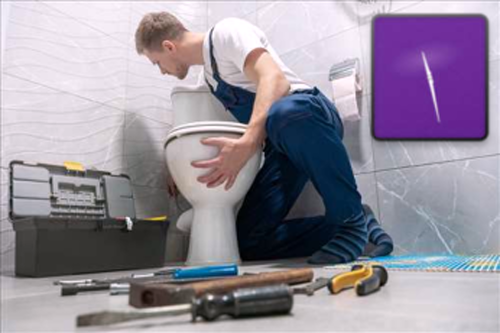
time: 11:28
